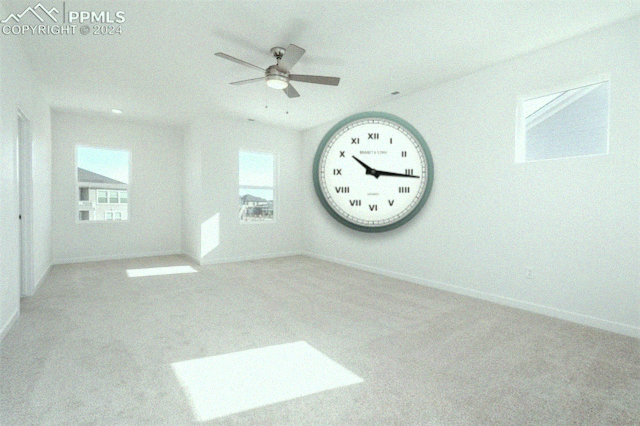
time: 10:16
